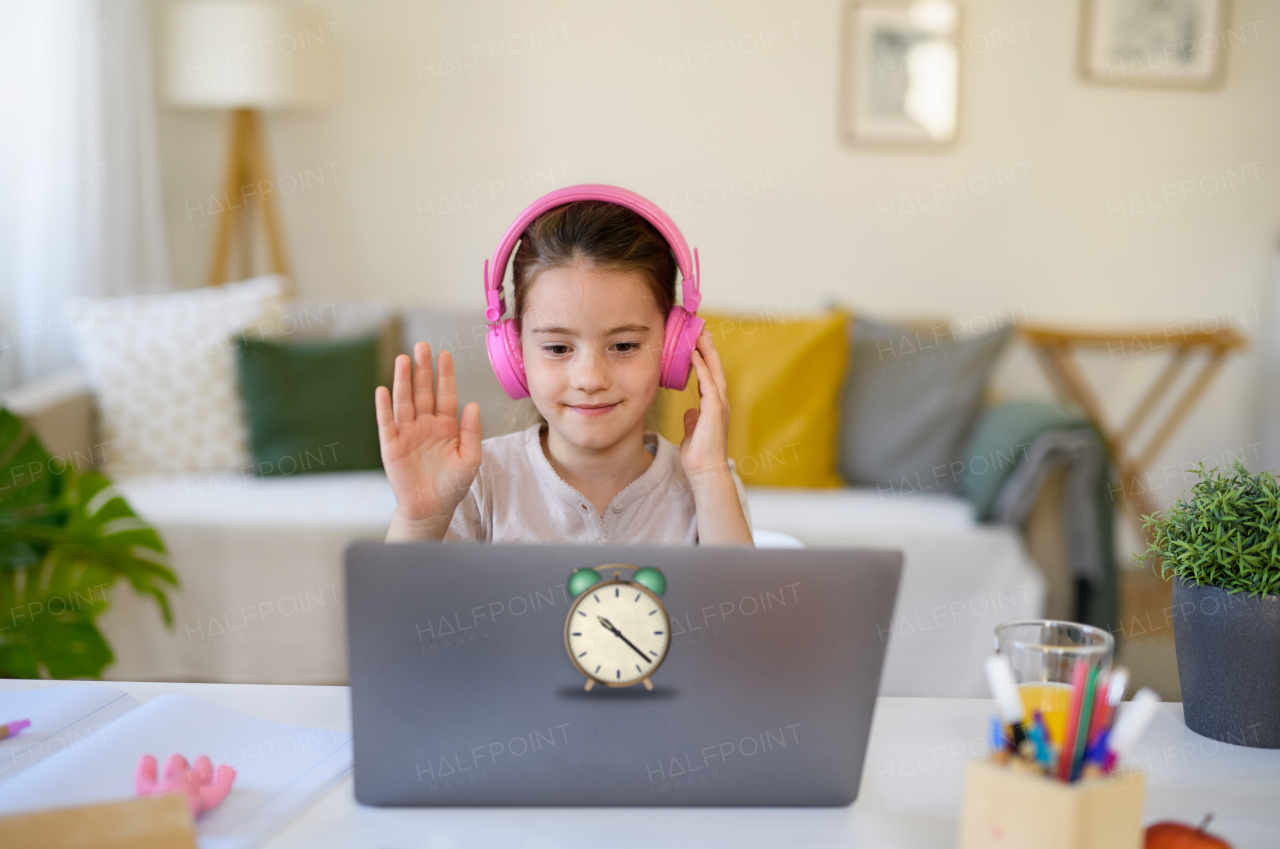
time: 10:22
